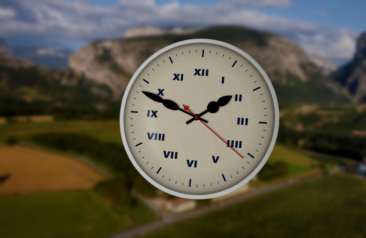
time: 1:48:21
